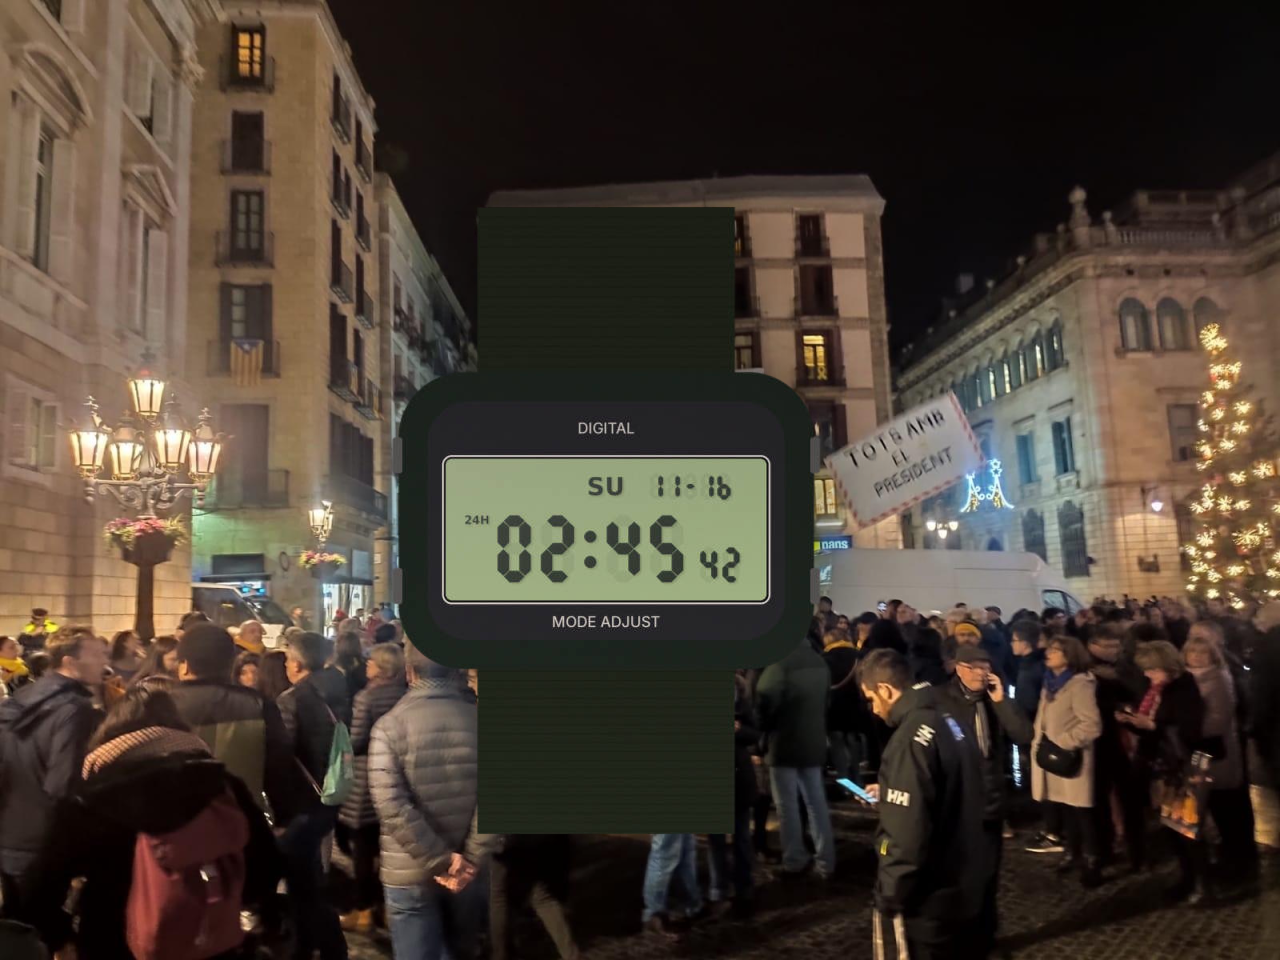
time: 2:45:42
